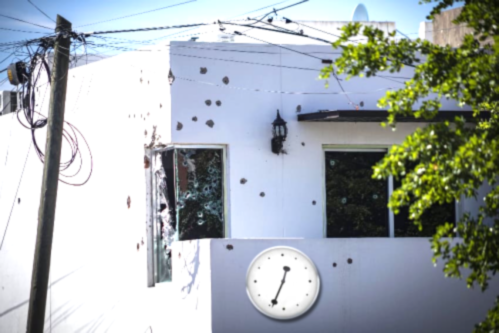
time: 12:34
